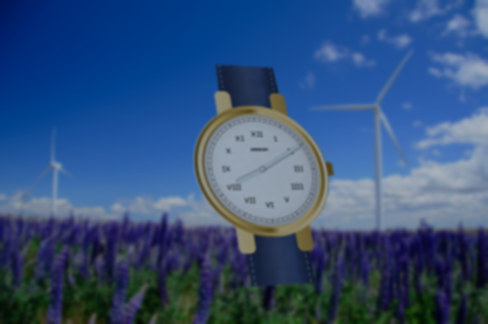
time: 8:10
